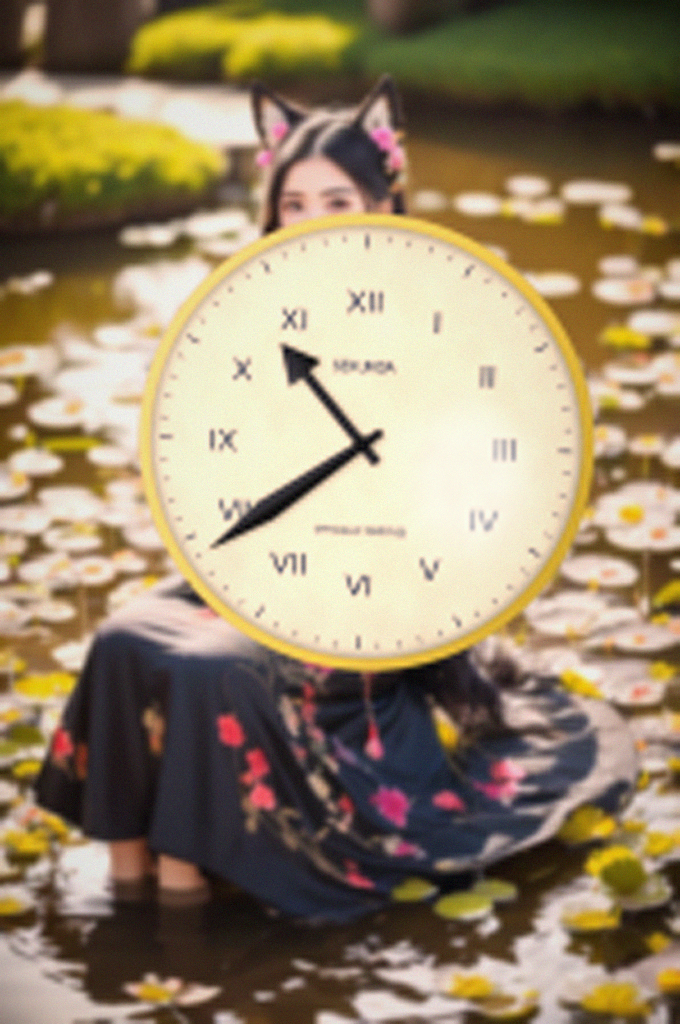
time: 10:39
